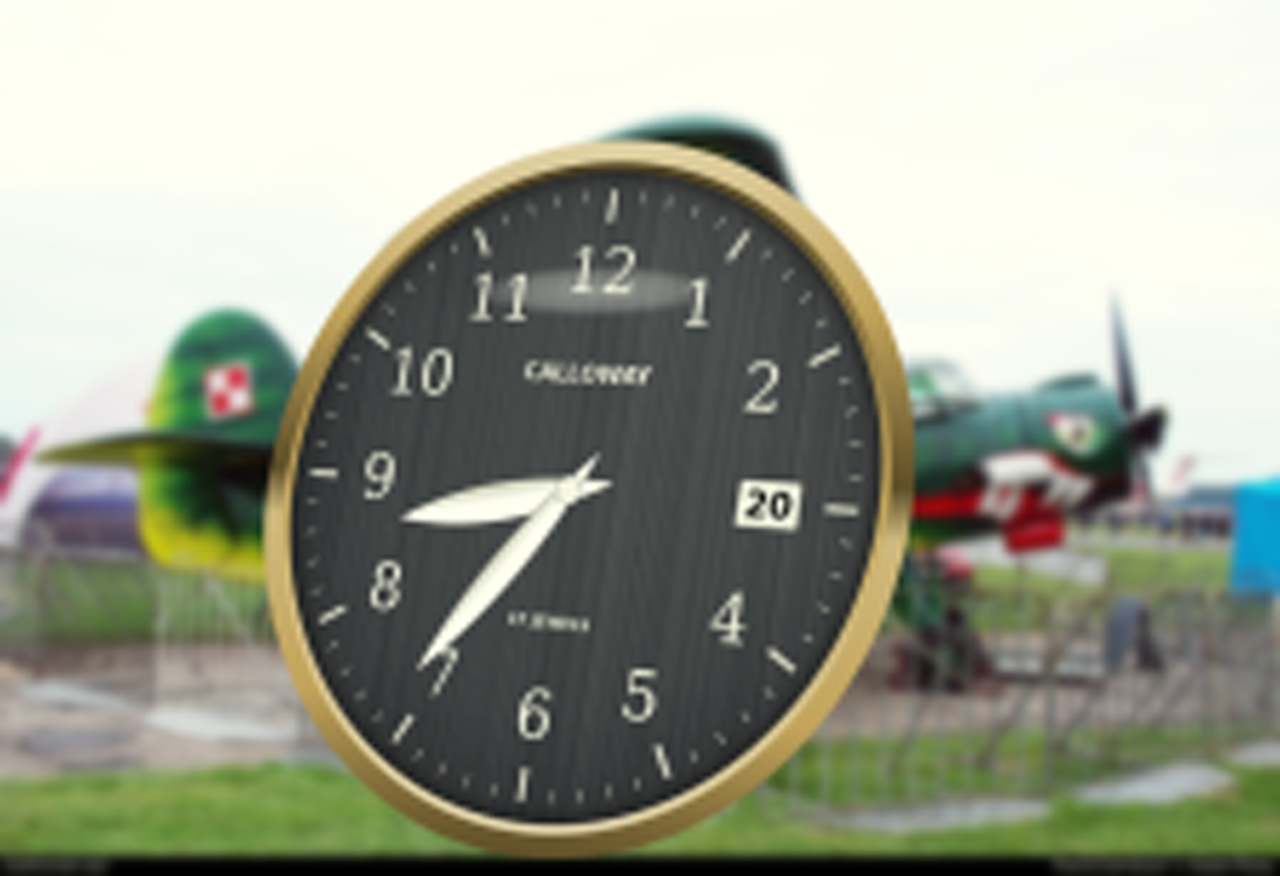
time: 8:36
